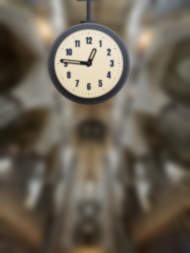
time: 12:46
